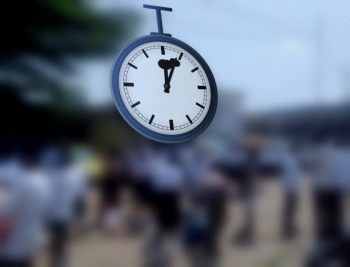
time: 12:04
